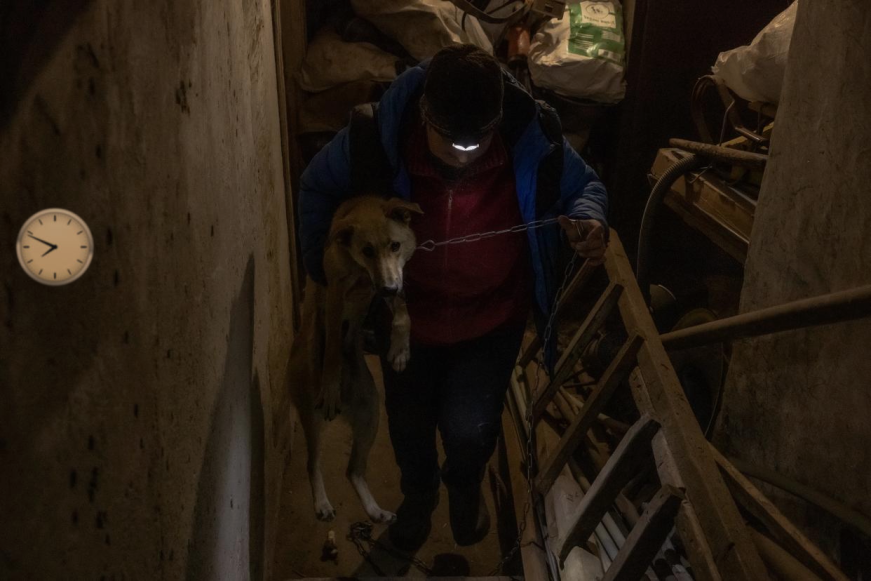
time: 7:49
